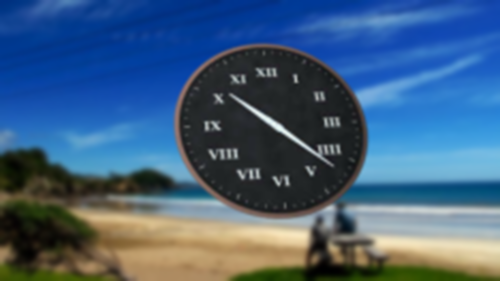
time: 10:22
